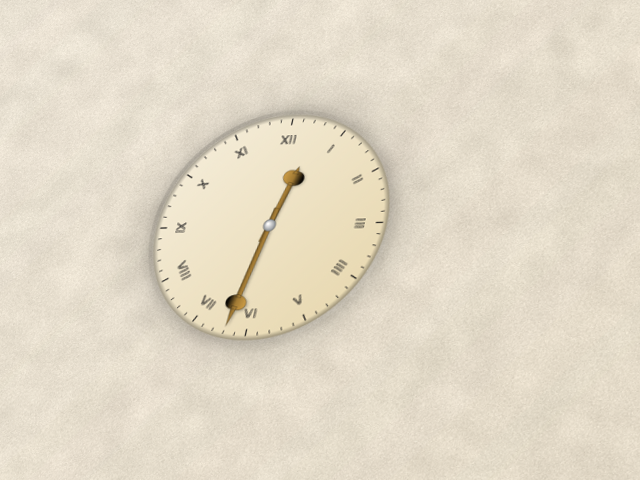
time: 12:32
